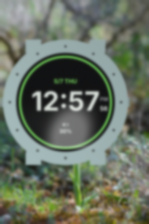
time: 12:57
